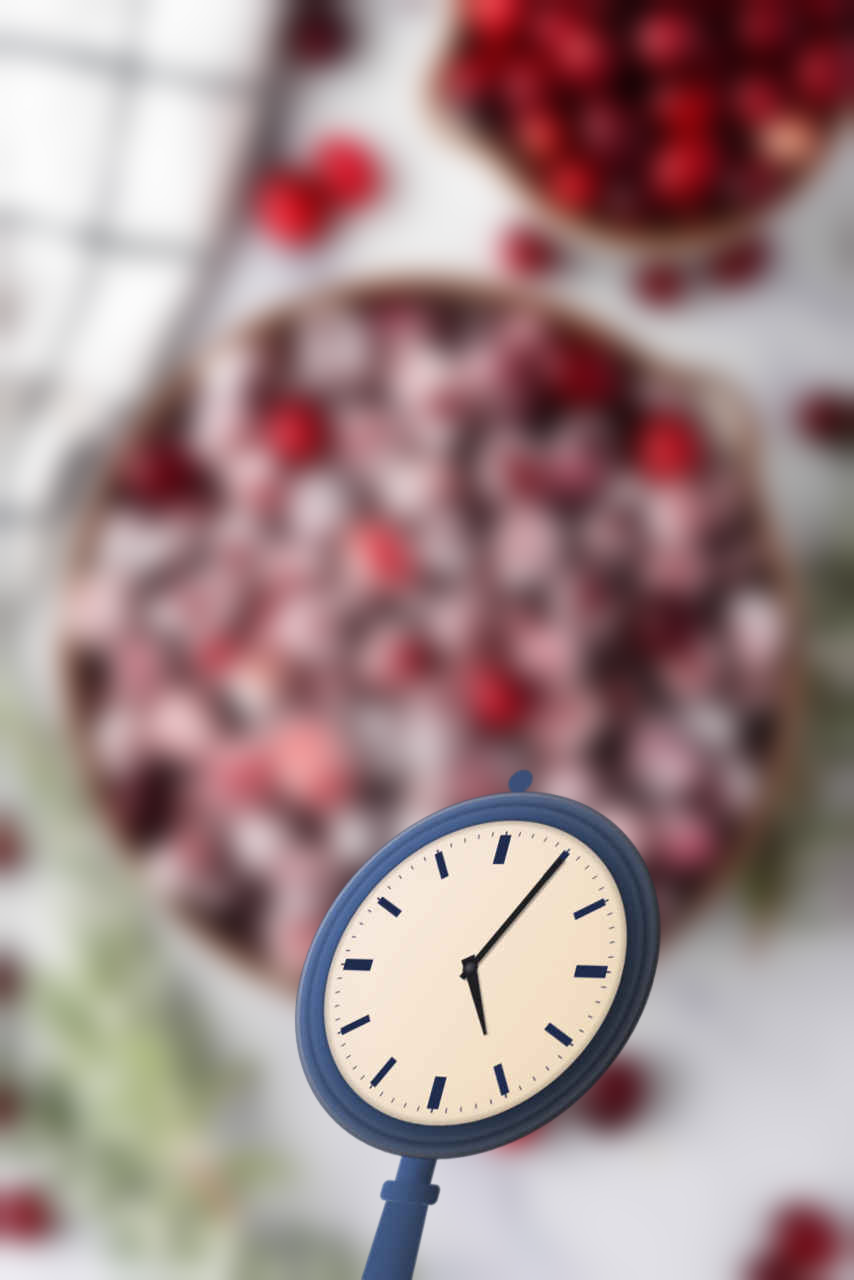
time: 5:05
